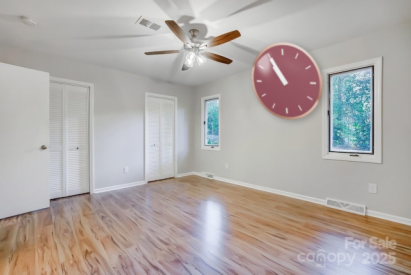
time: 10:55
